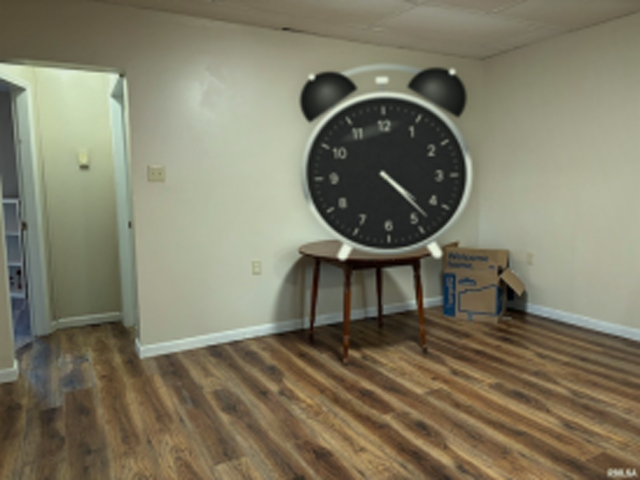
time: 4:23
